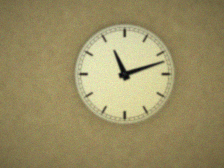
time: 11:12
